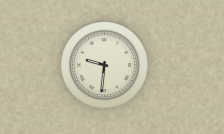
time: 9:31
